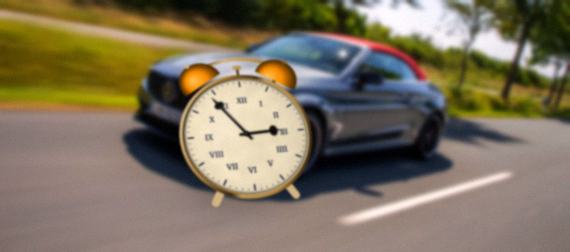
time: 2:54
